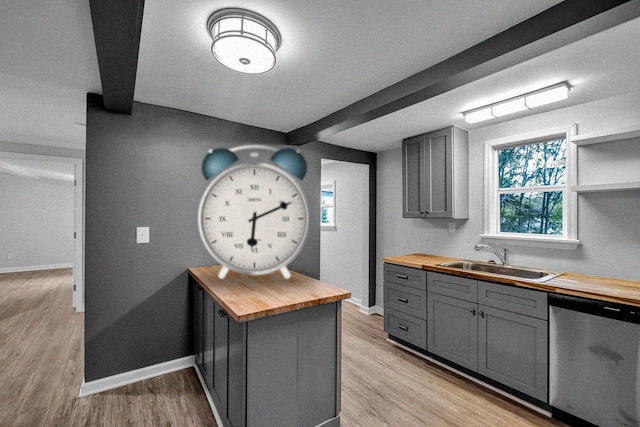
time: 6:11
